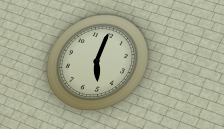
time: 4:59
